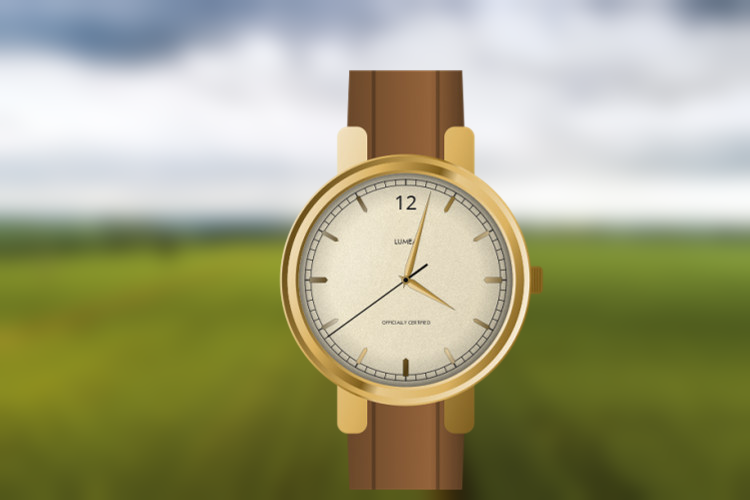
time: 4:02:39
